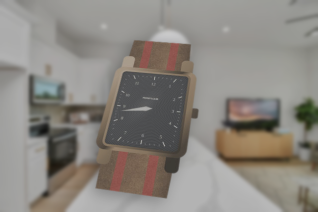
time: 8:43
